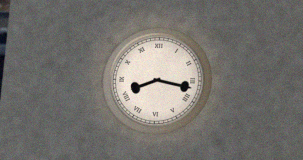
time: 8:17
